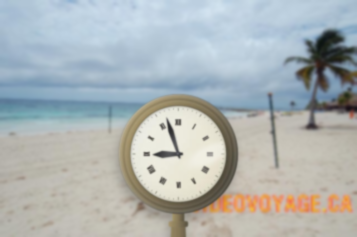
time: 8:57
